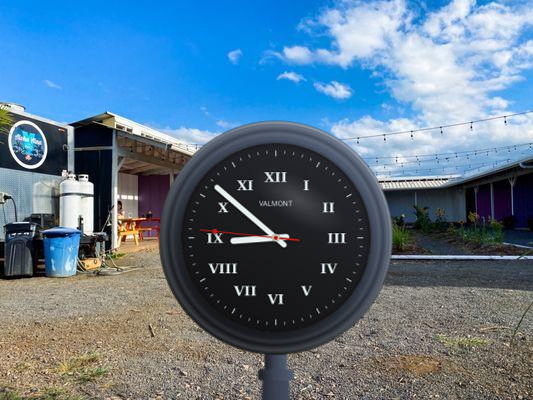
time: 8:51:46
